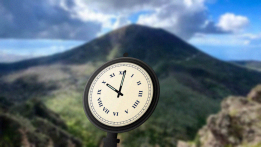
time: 10:01
